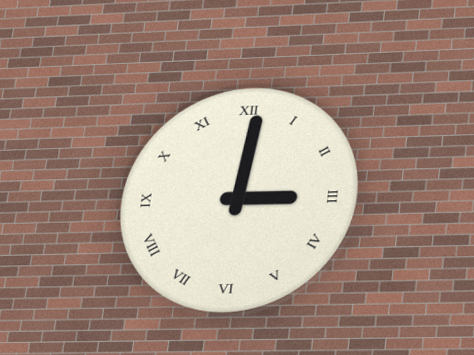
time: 3:01
